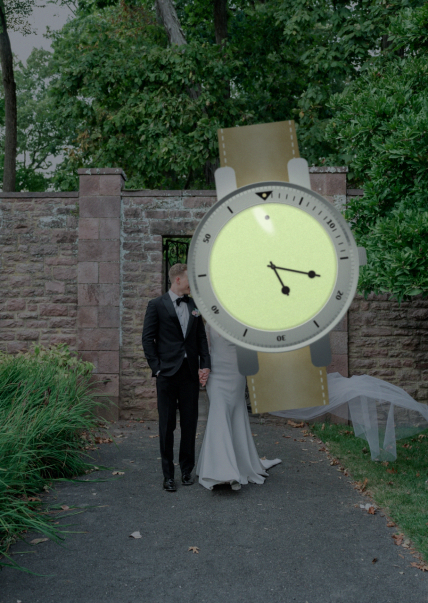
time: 5:18
